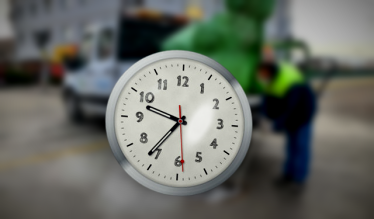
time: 9:36:29
